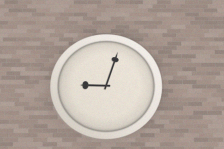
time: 9:03
